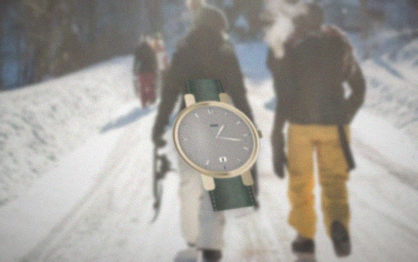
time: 1:17
